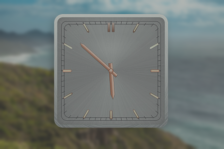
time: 5:52
